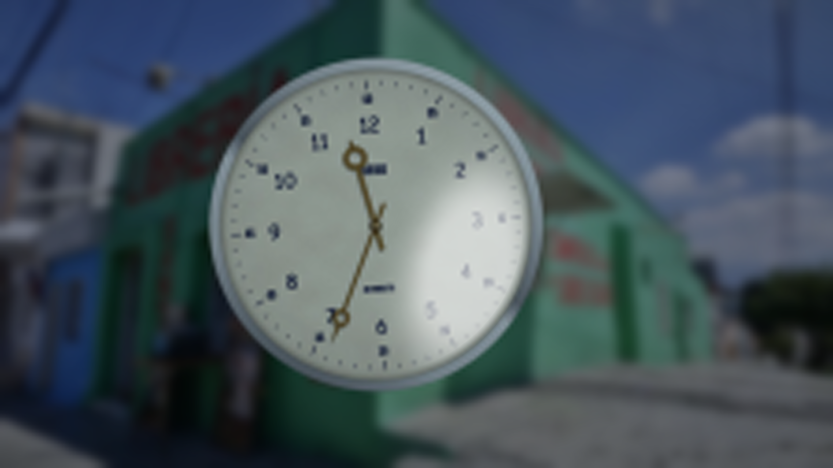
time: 11:34
